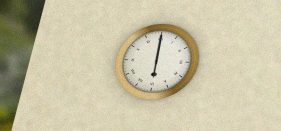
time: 6:00
